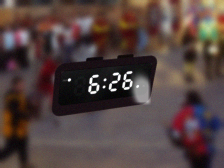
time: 6:26
